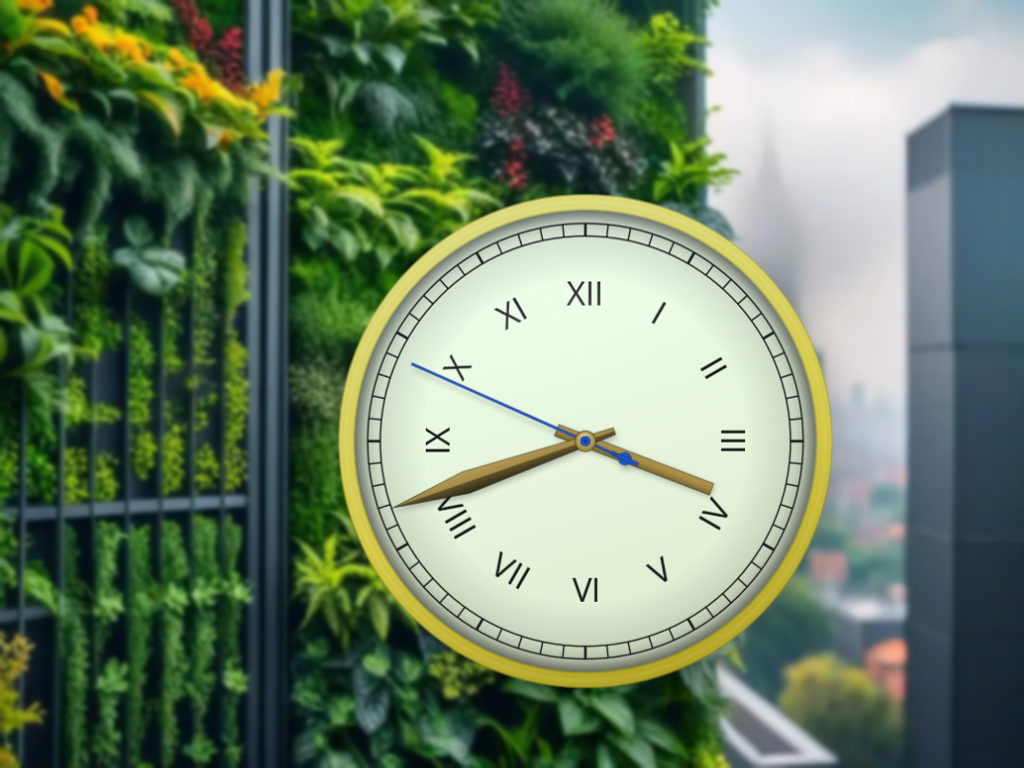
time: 3:41:49
